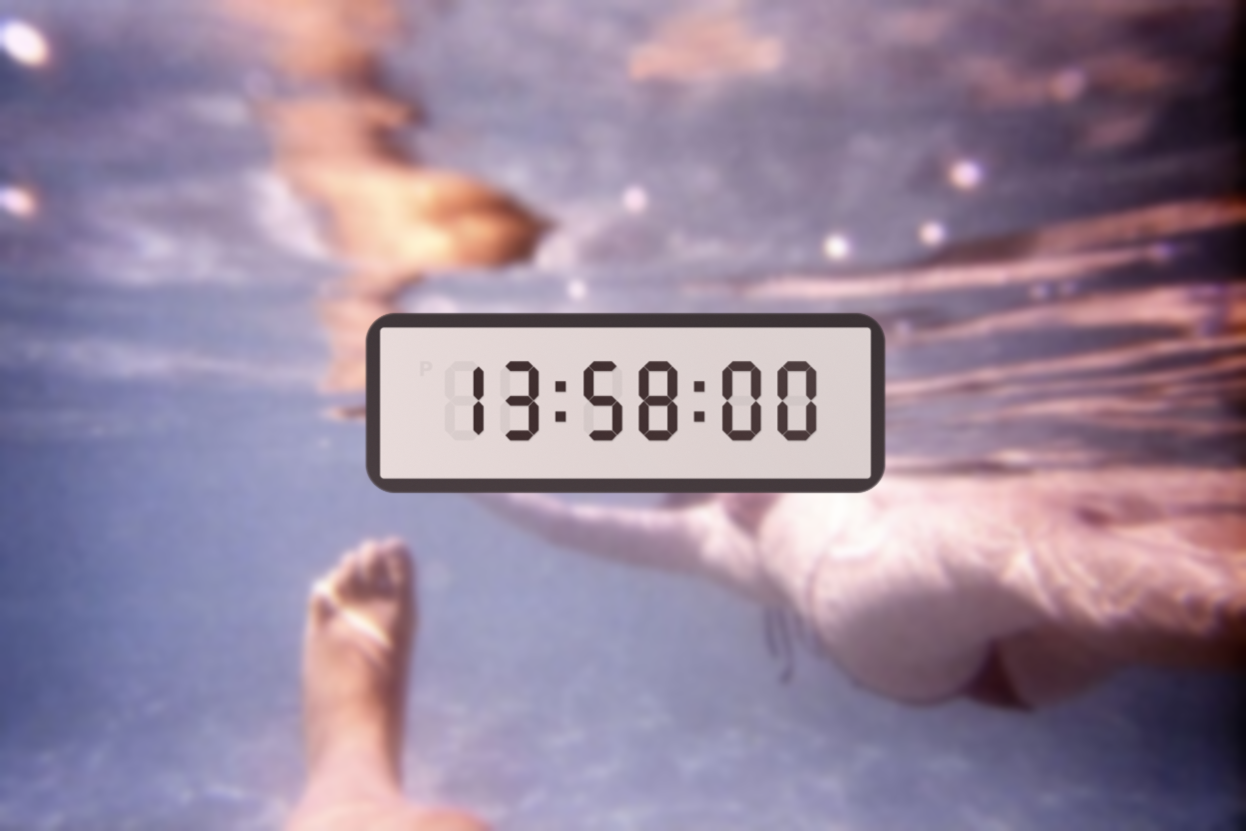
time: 13:58:00
